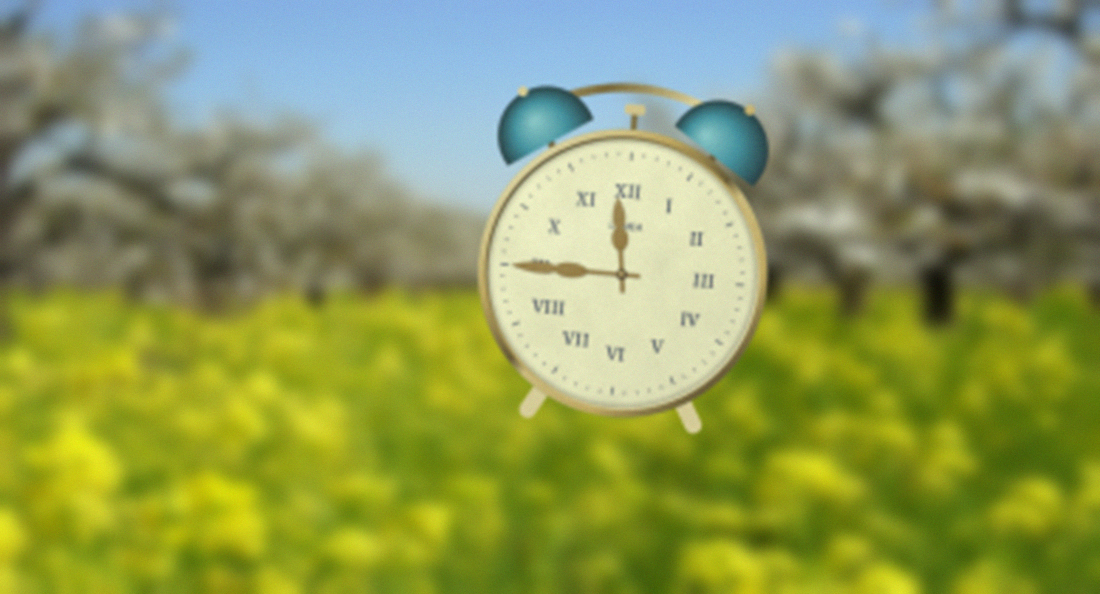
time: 11:45
